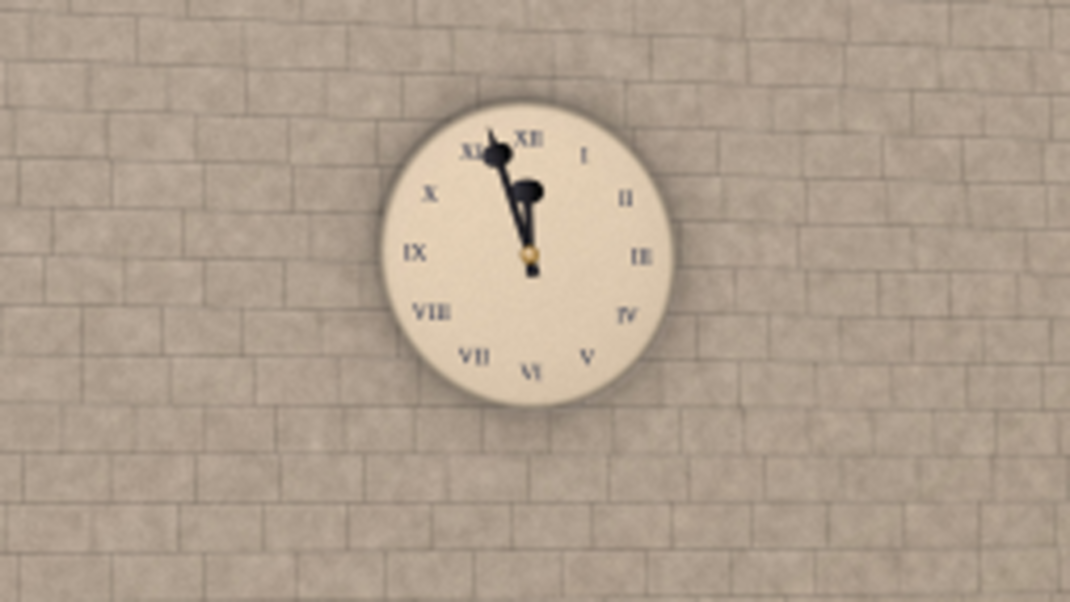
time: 11:57
